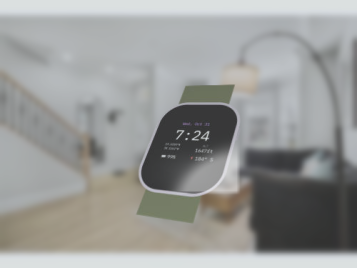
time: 7:24
